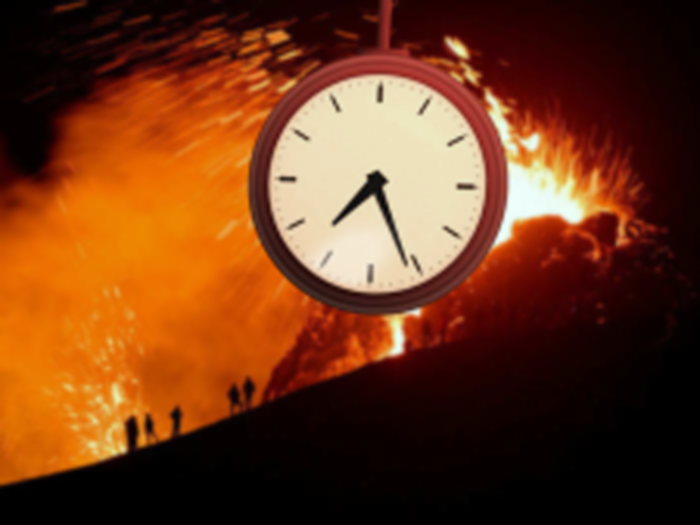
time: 7:26
